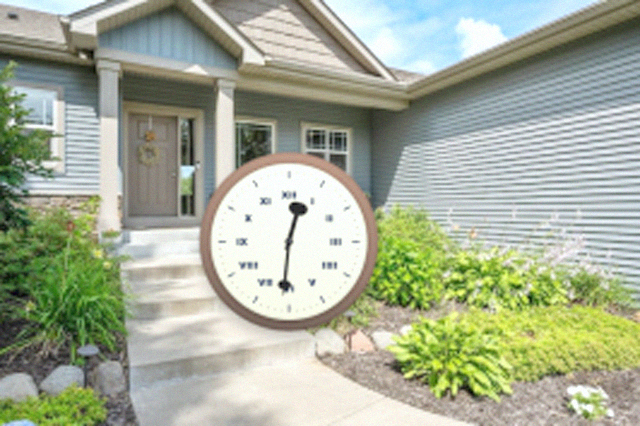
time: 12:31
